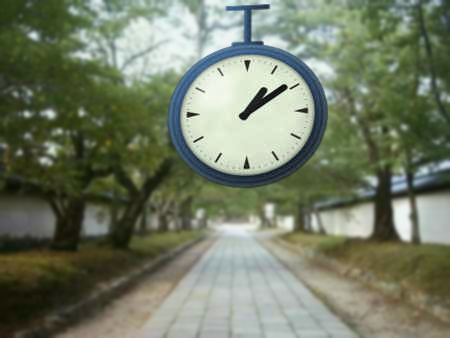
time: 1:09
